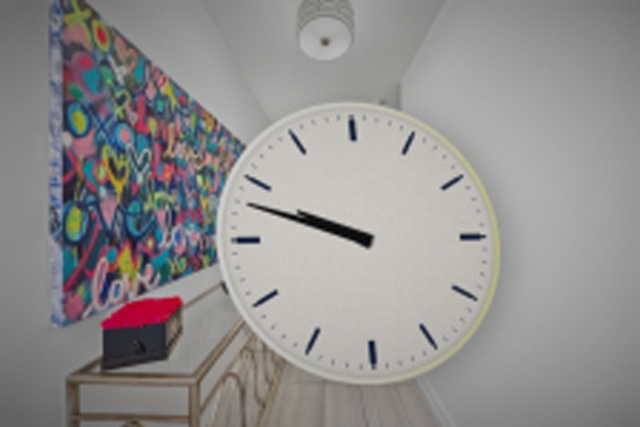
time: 9:48
